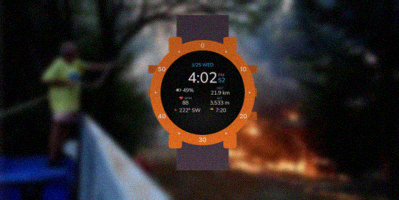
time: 4:02
